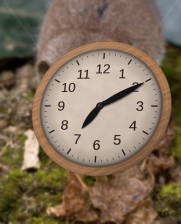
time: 7:10
